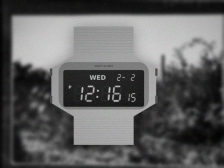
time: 12:16:15
